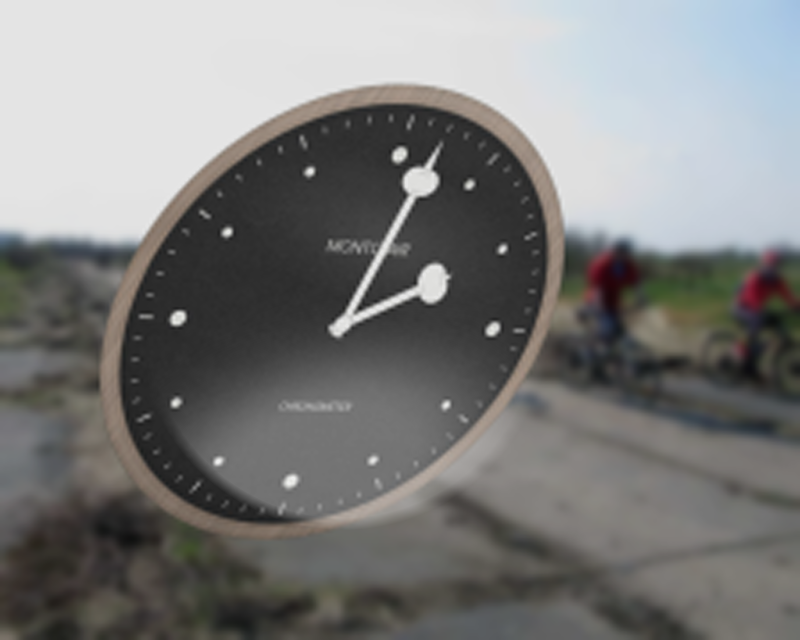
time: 2:02
